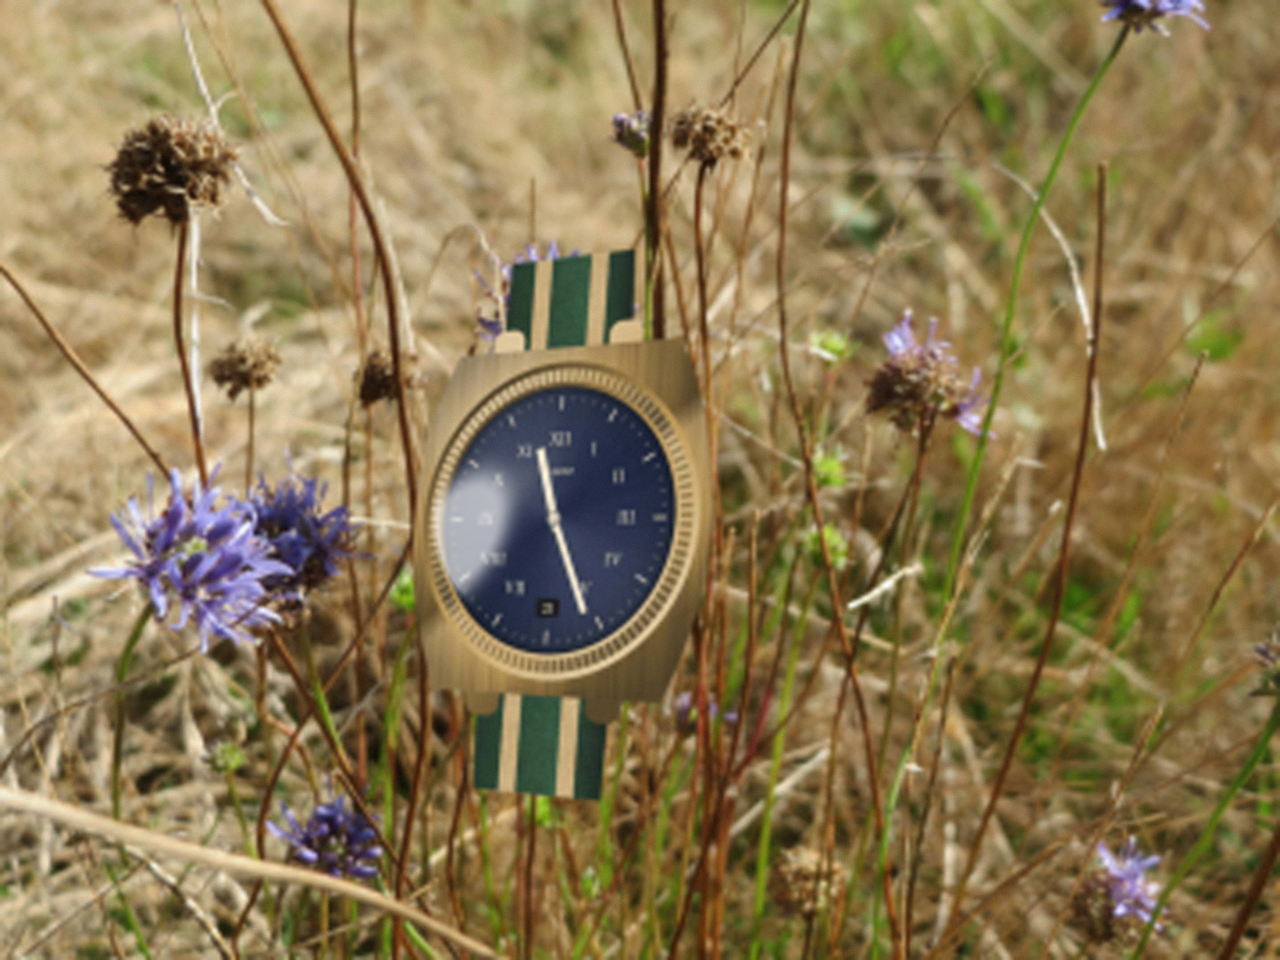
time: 11:26
